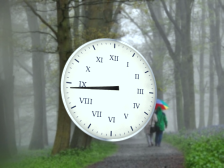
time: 8:44
